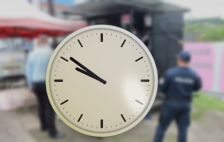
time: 9:51
